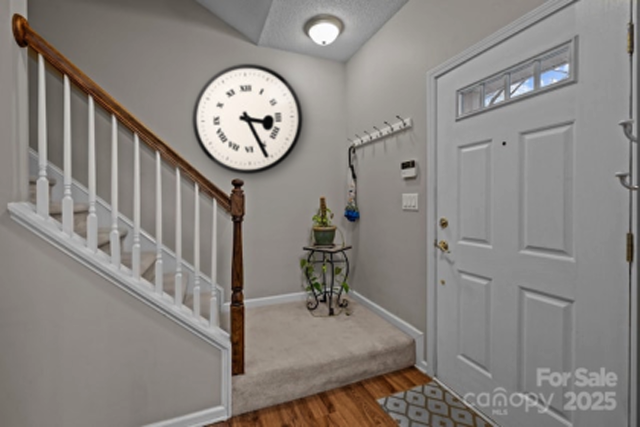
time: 3:26
